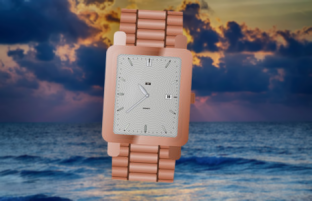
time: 10:38
